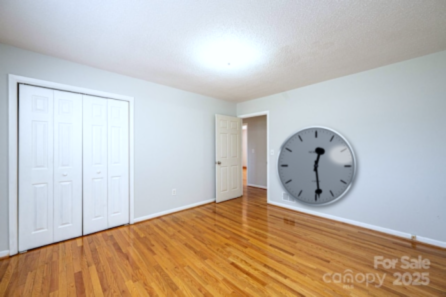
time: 12:29
